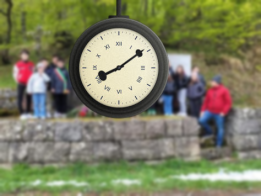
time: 8:09
